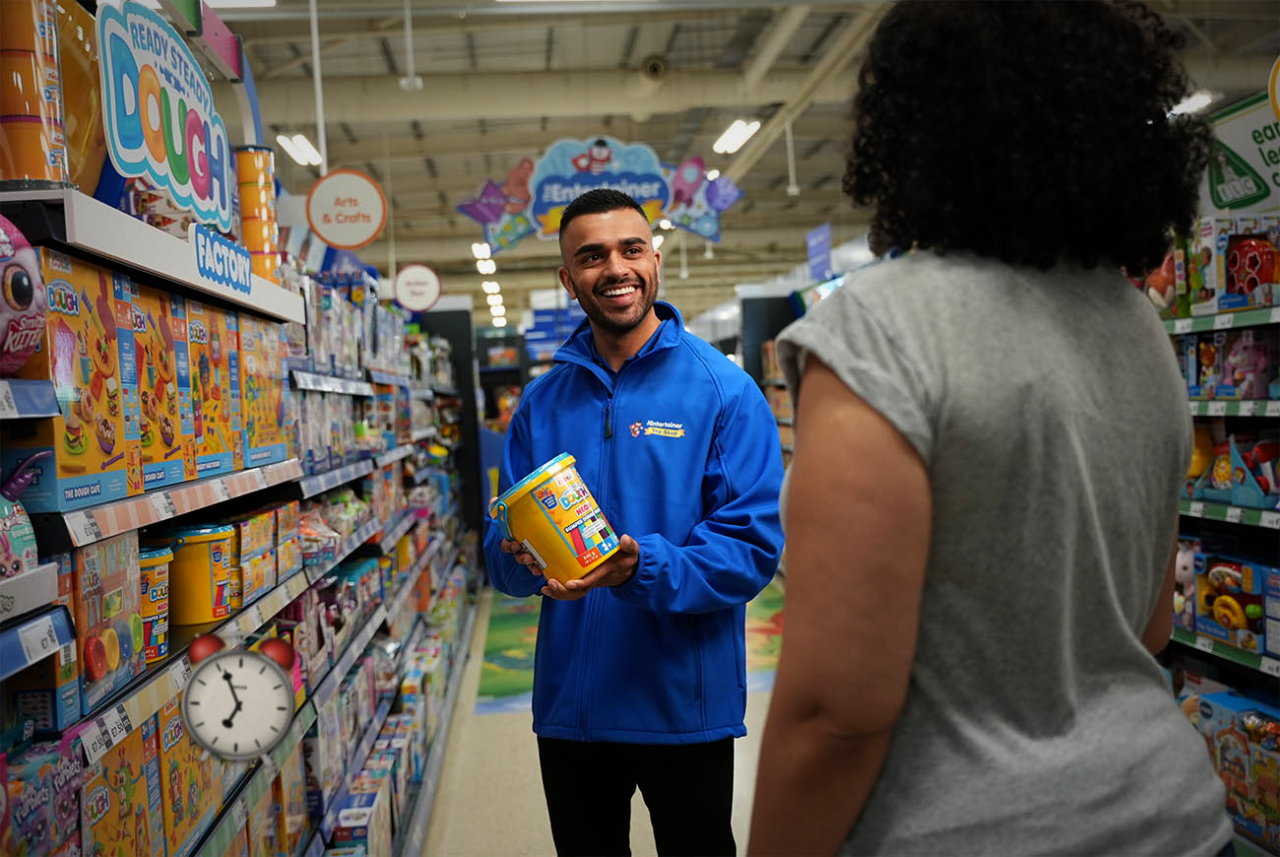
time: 6:56
